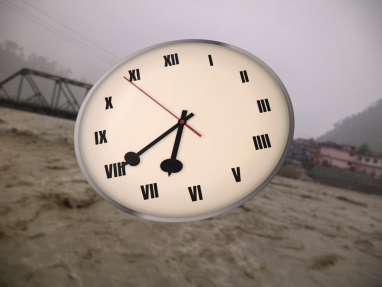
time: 6:39:54
